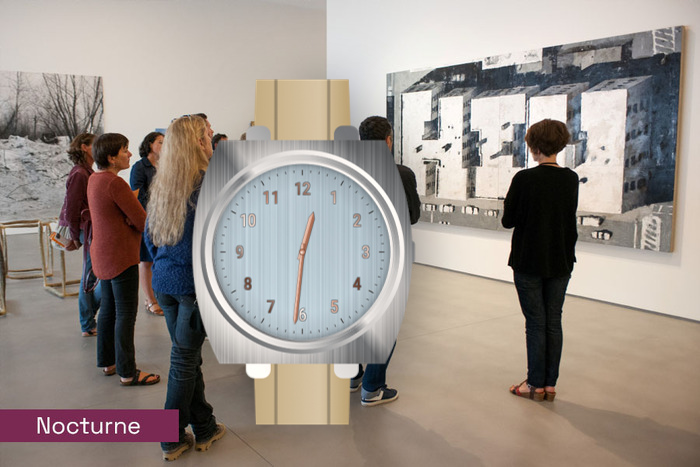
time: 12:31
